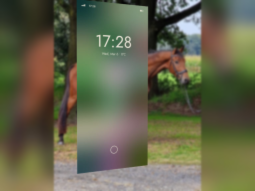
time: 17:28
